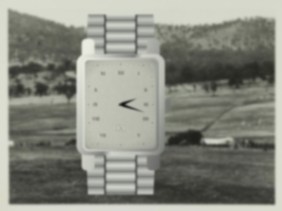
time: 2:18
